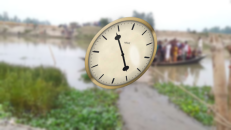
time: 4:54
